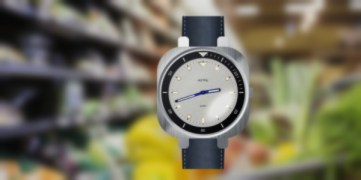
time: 2:42
